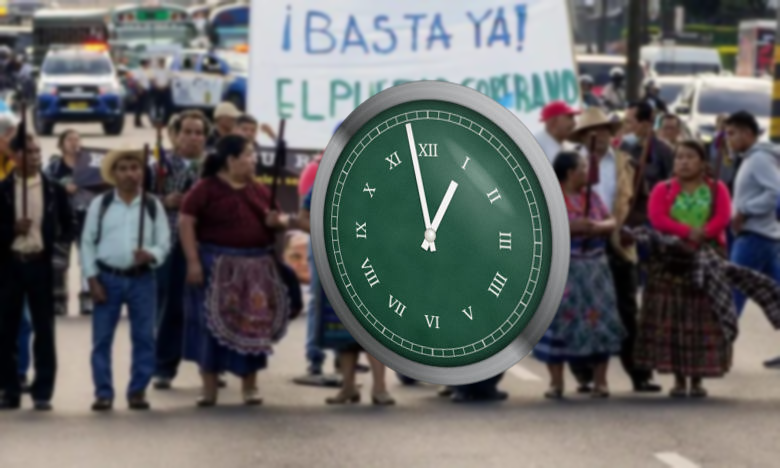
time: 12:58
